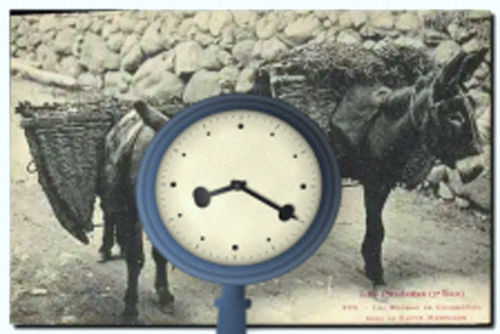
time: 8:20
